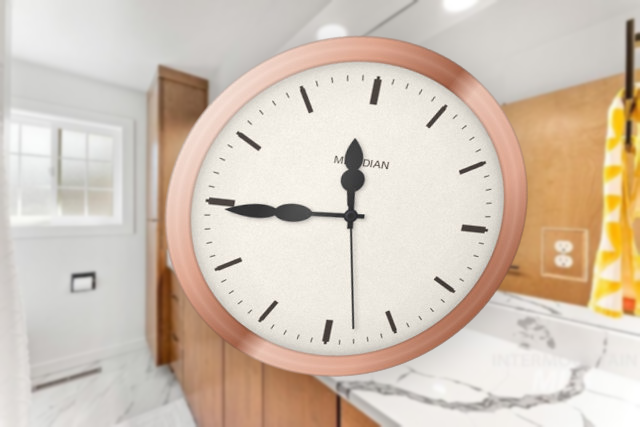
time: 11:44:28
